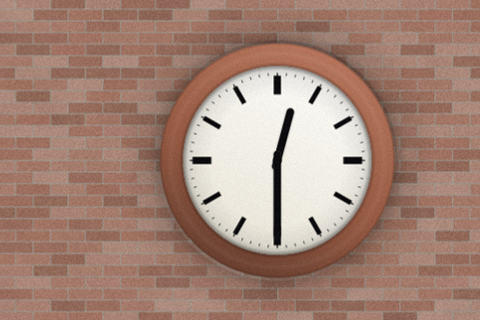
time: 12:30
